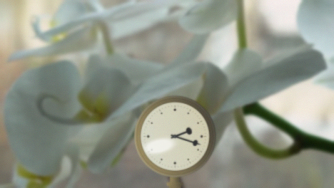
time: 2:18
